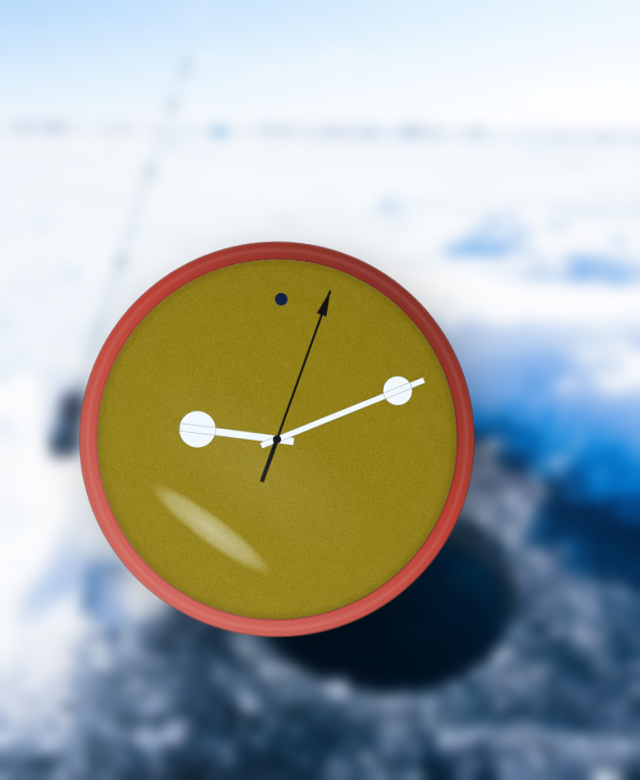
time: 9:11:03
